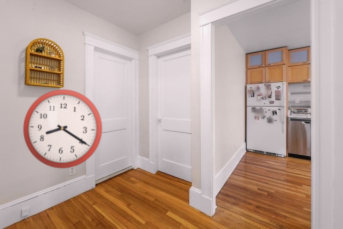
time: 8:20
